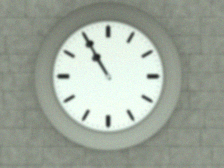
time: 10:55
